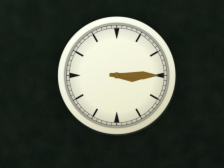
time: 3:15
